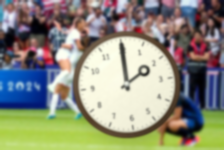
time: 2:00
